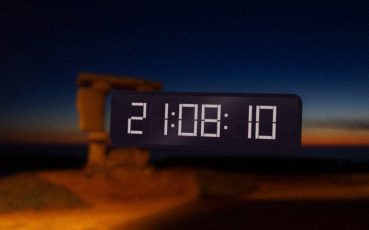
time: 21:08:10
